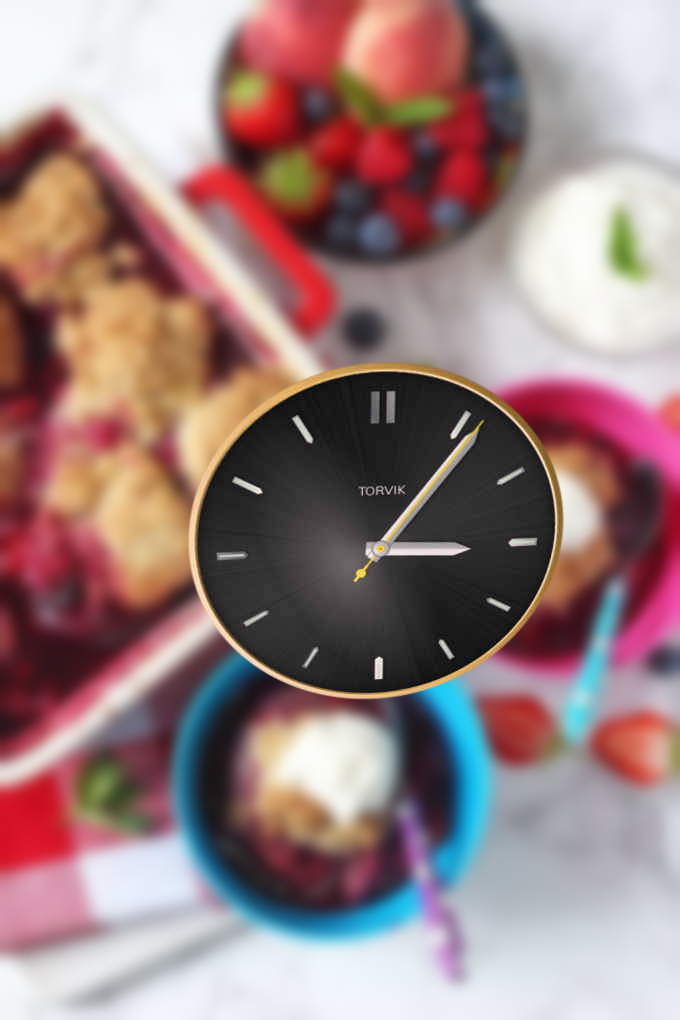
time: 3:06:06
